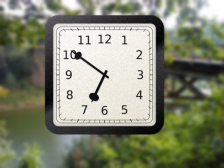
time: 6:51
